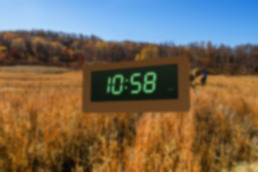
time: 10:58
